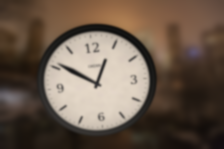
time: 12:51
